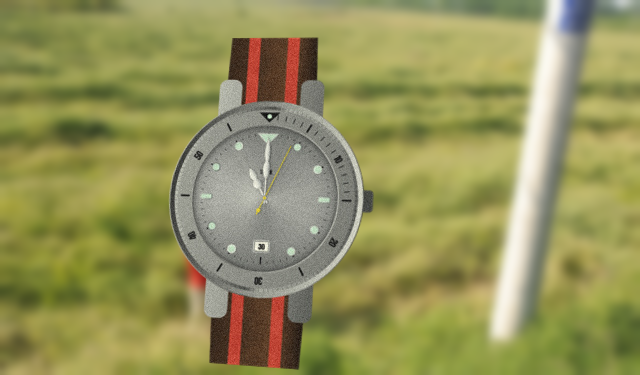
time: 11:00:04
